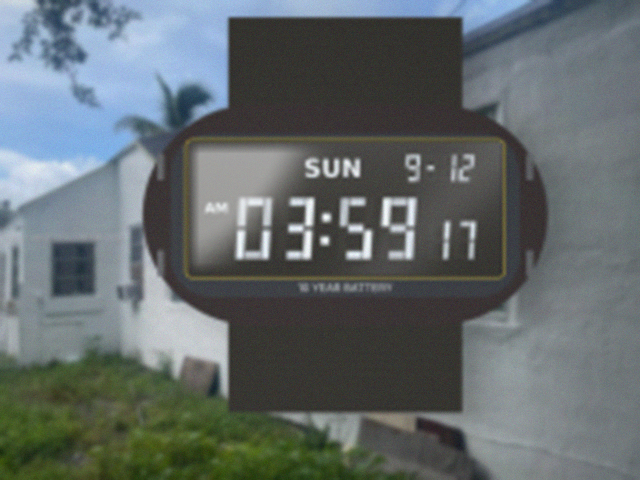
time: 3:59:17
